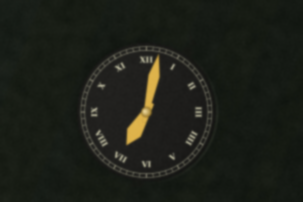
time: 7:02
